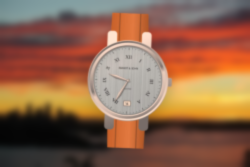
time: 9:35
